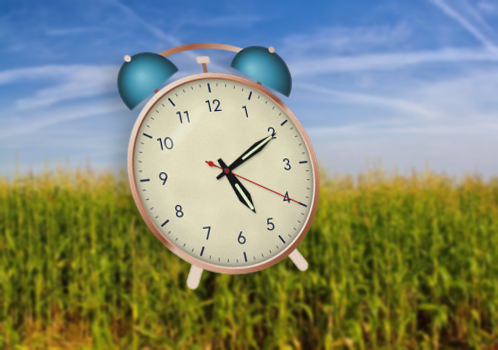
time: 5:10:20
